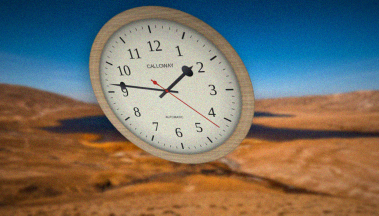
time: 1:46:22
